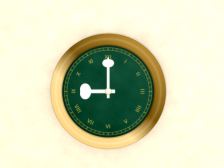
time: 9:00
